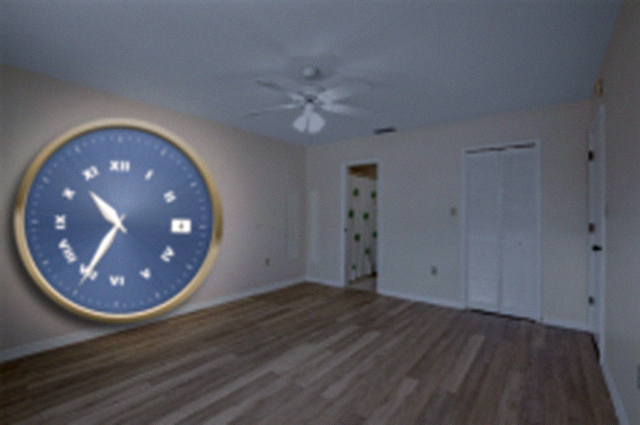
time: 10:35
